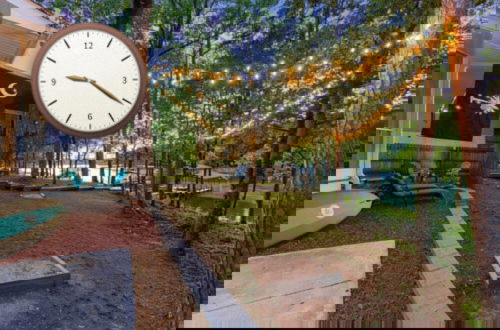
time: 9:21
